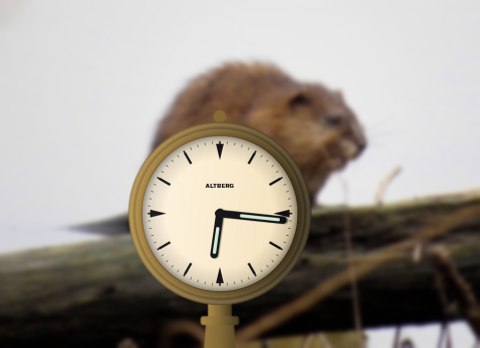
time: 6:16
